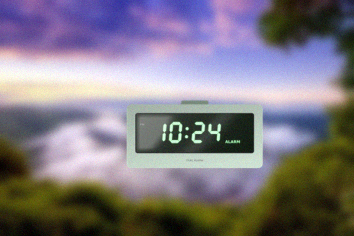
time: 10:24
